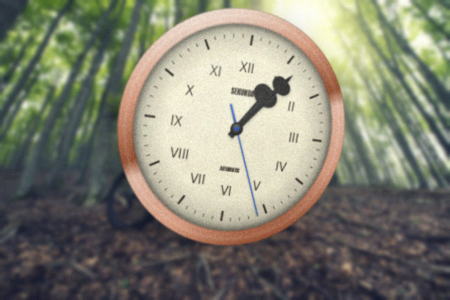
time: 1:06:26
